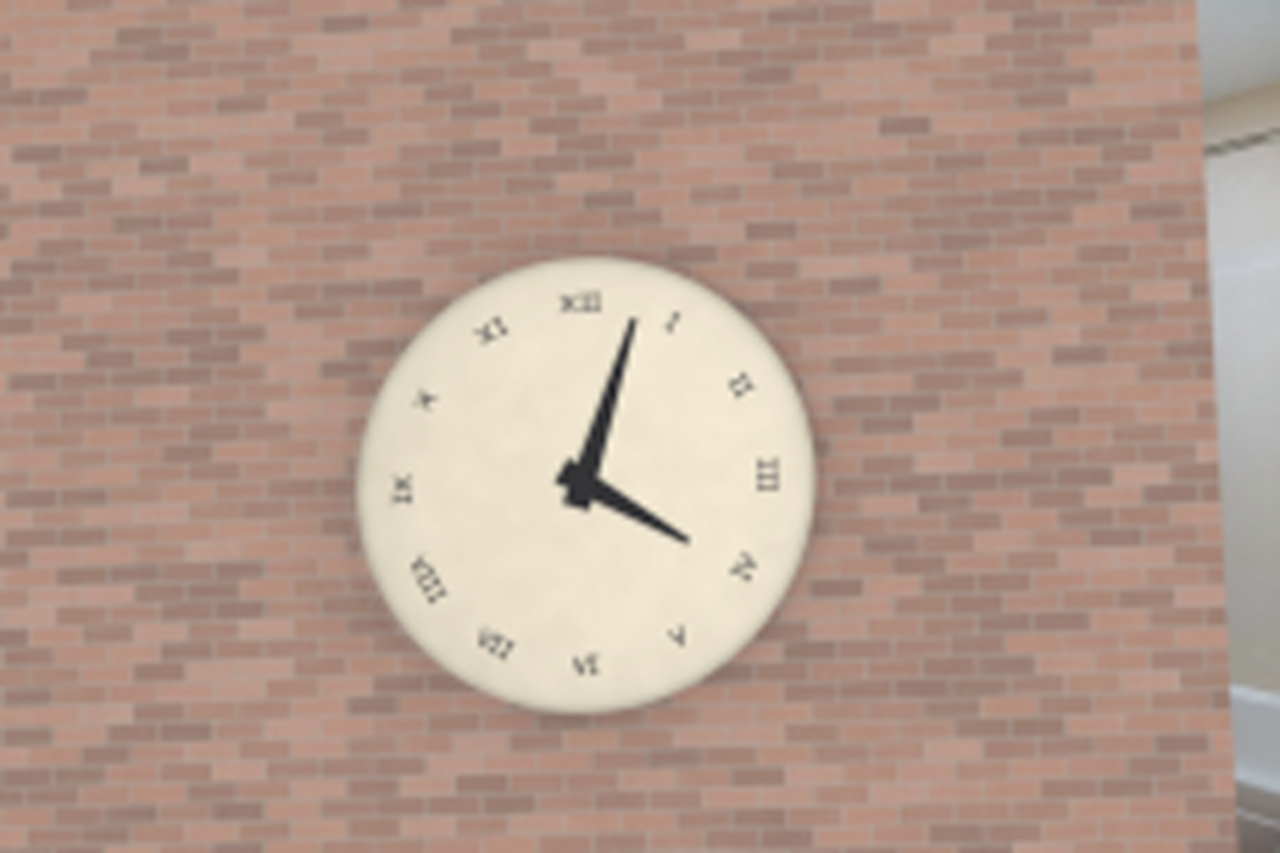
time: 4:03
